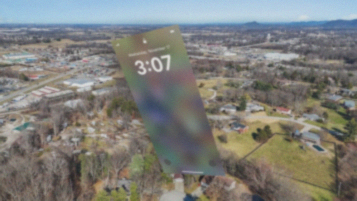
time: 3:07
